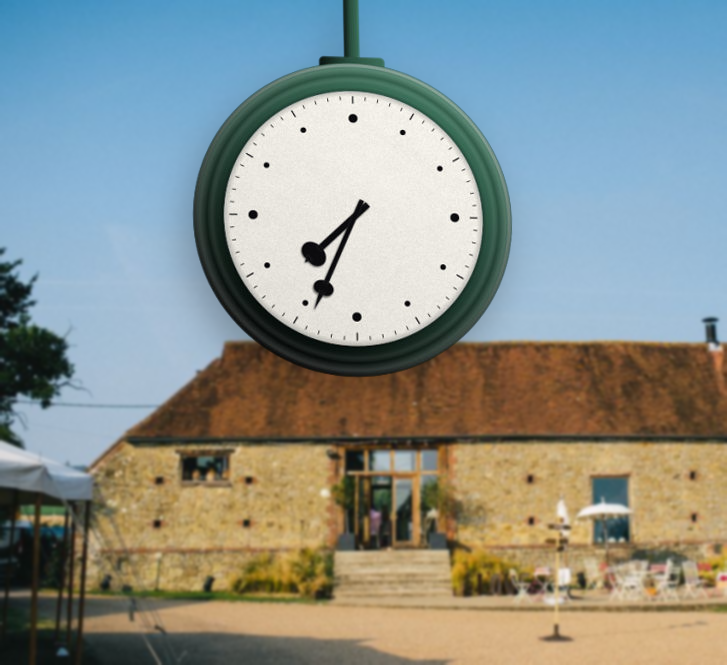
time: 7:34
